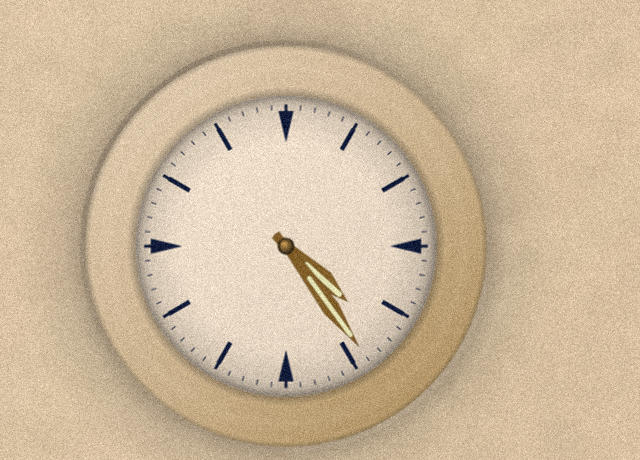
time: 4:24
